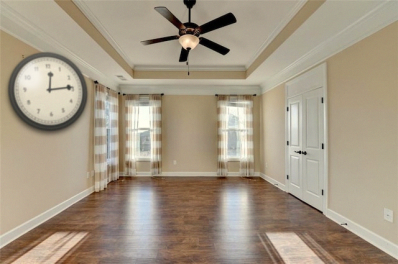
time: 12:14
